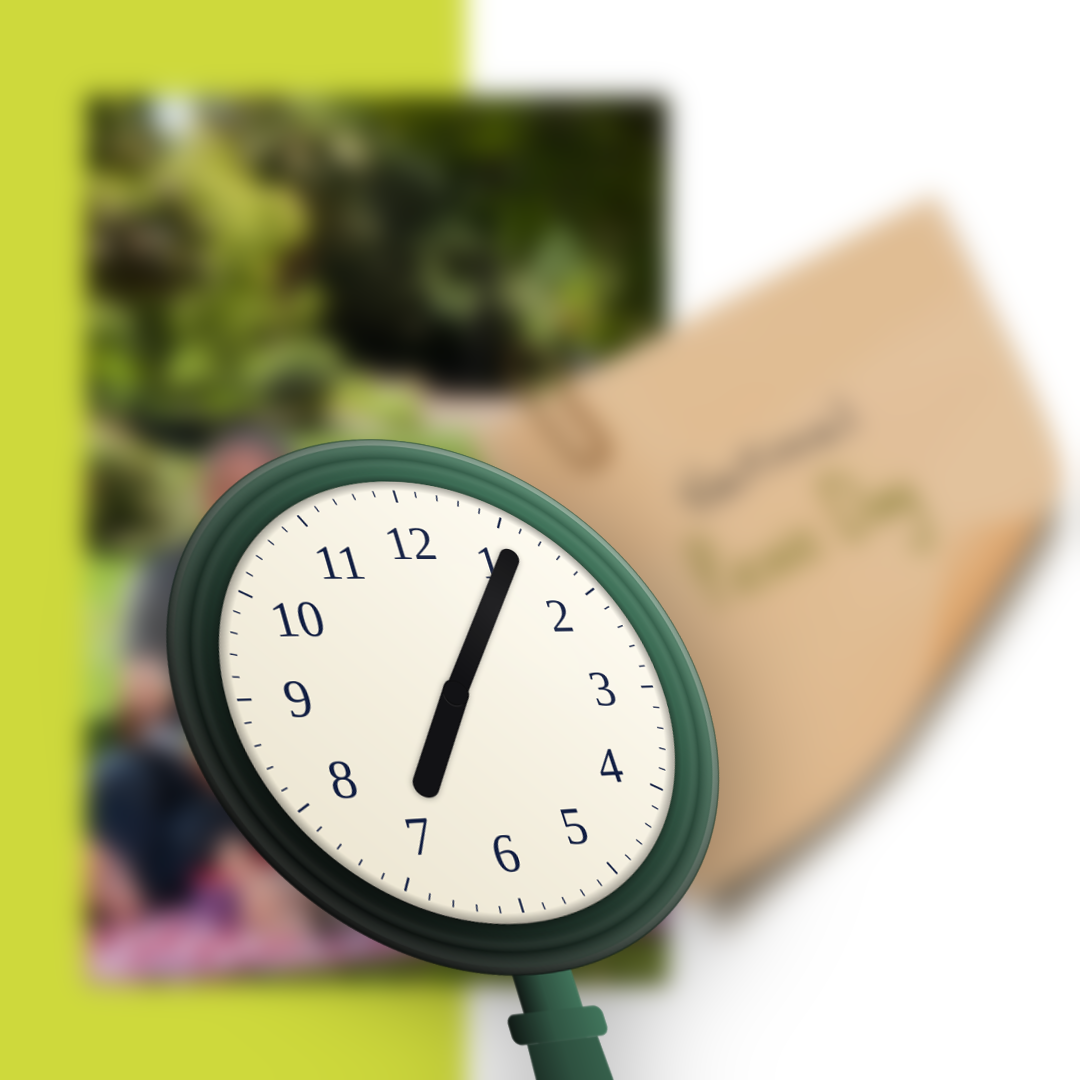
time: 7:06
